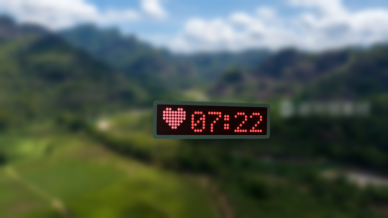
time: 7:22
